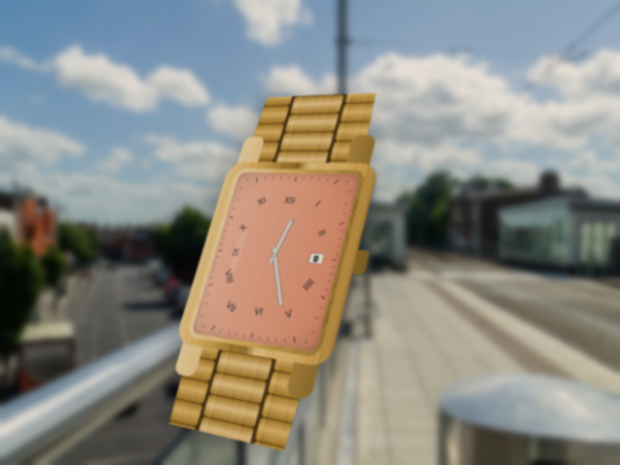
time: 12:26
